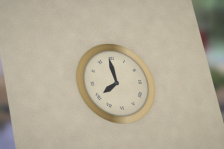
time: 7:59
